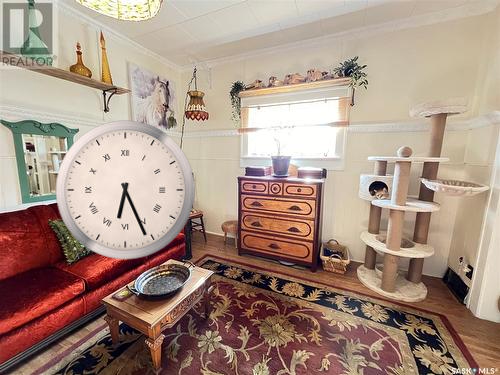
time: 6:26
